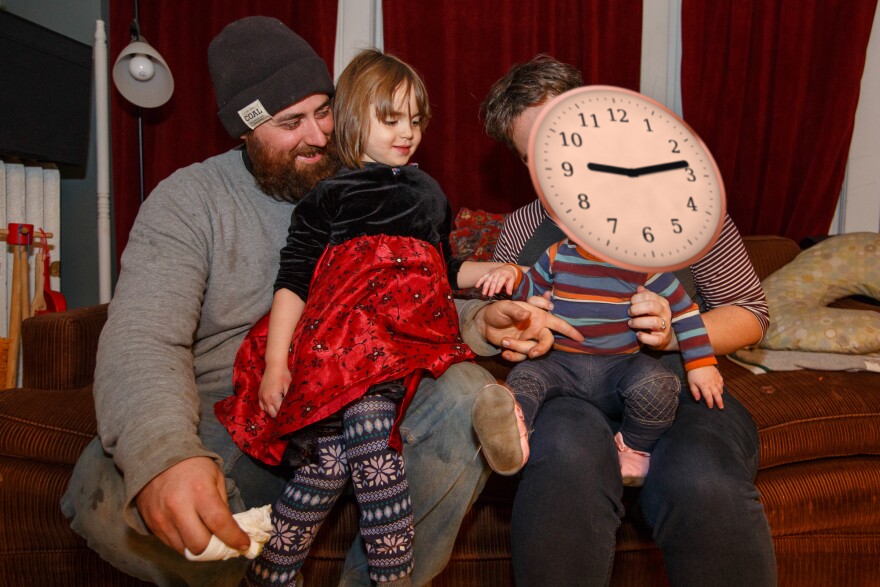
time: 9:13
